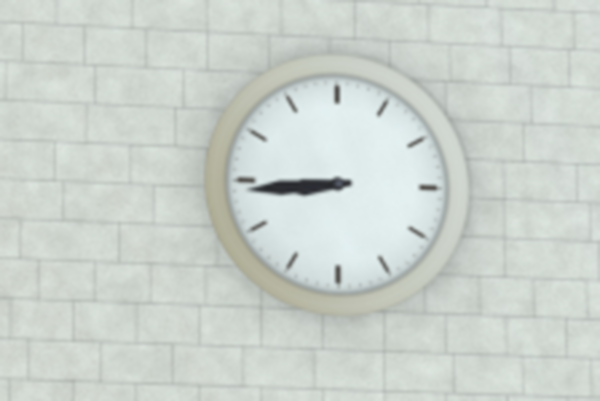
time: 8:44
